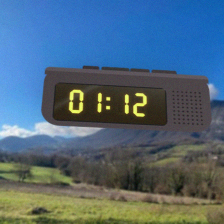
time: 1:12
